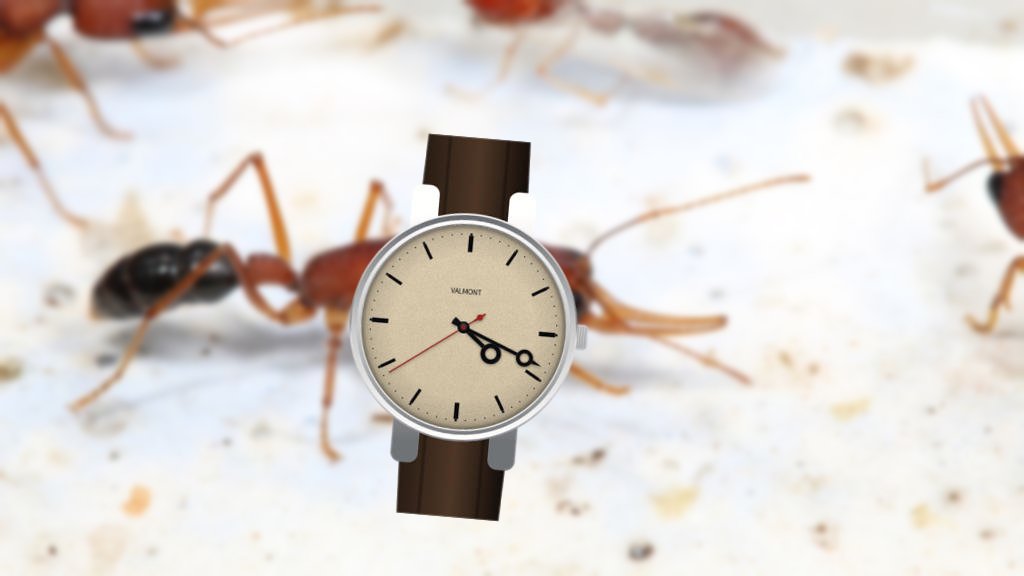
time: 4:18:39
